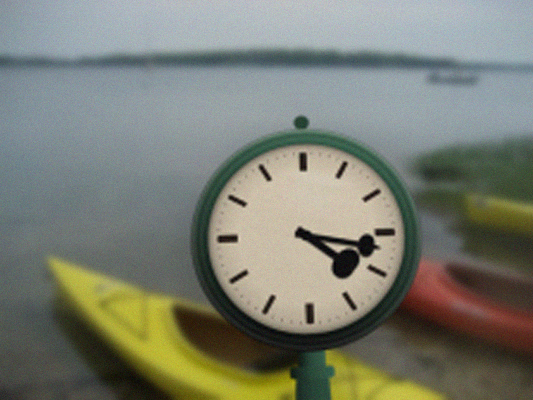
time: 4:17
